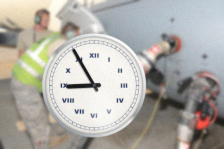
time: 8:55
